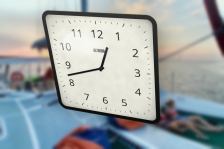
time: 12:42
